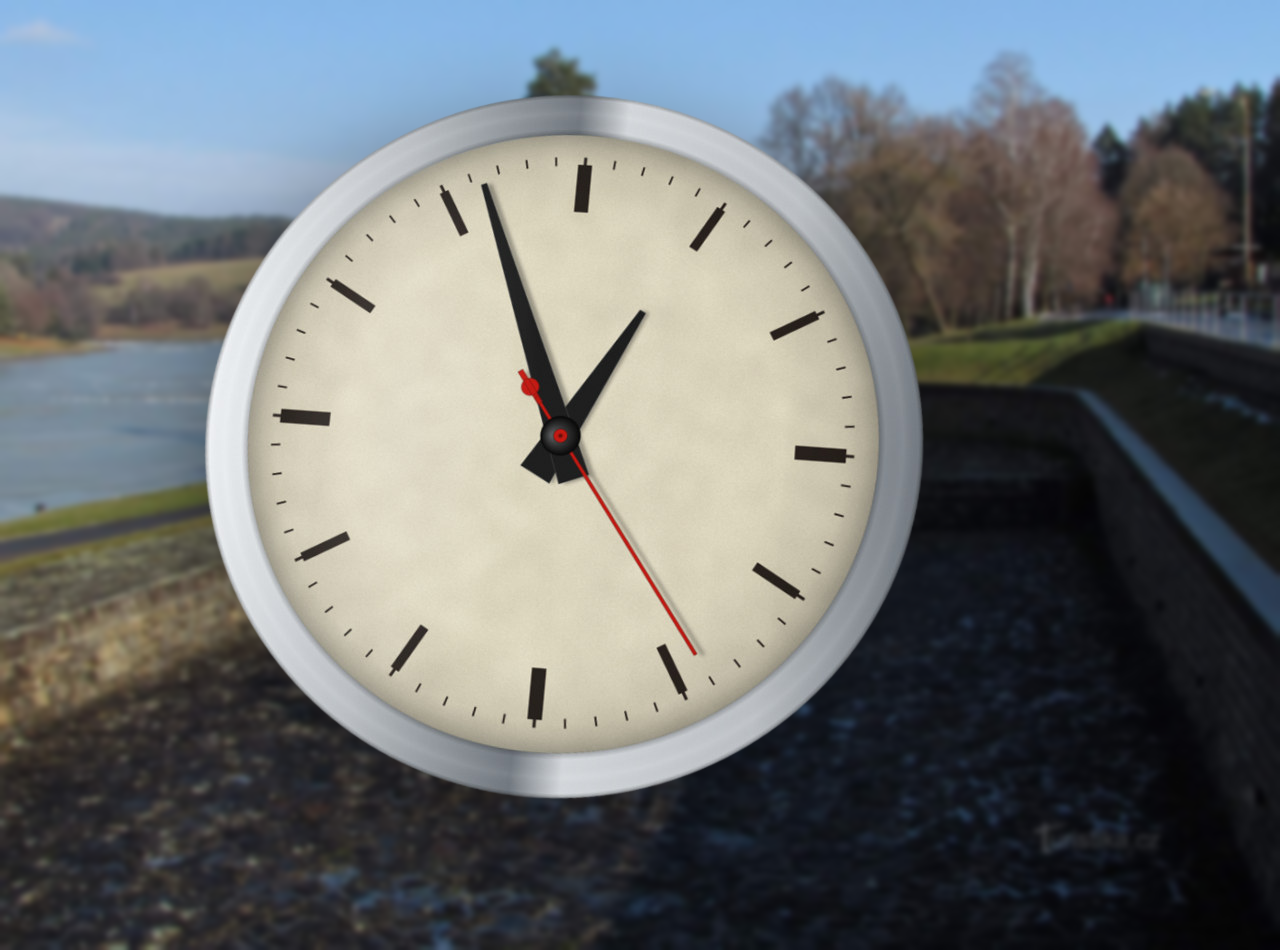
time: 12:56:24
